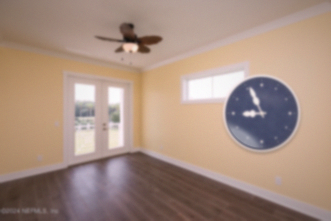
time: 8:56
